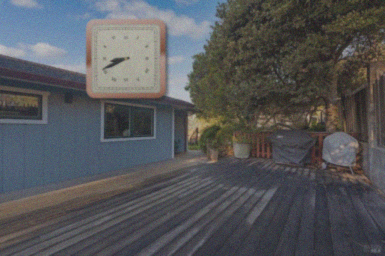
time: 8:41
